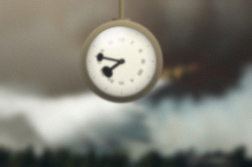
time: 7:47
